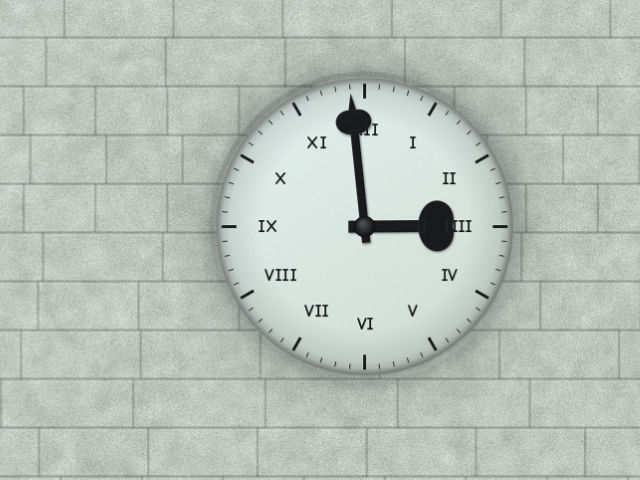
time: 2:59
